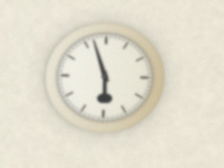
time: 5:57
